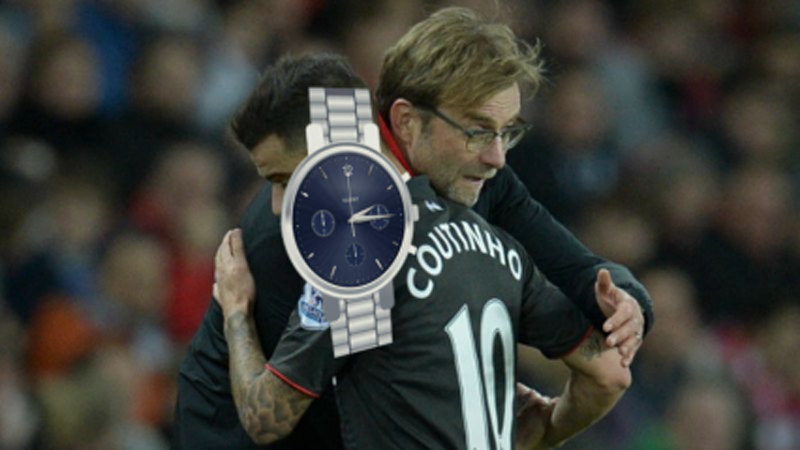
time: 2:15
